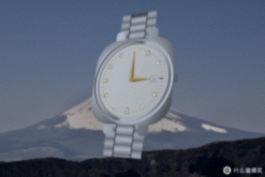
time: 3:00
